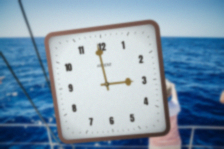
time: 2:59
